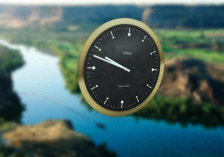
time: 9:48
